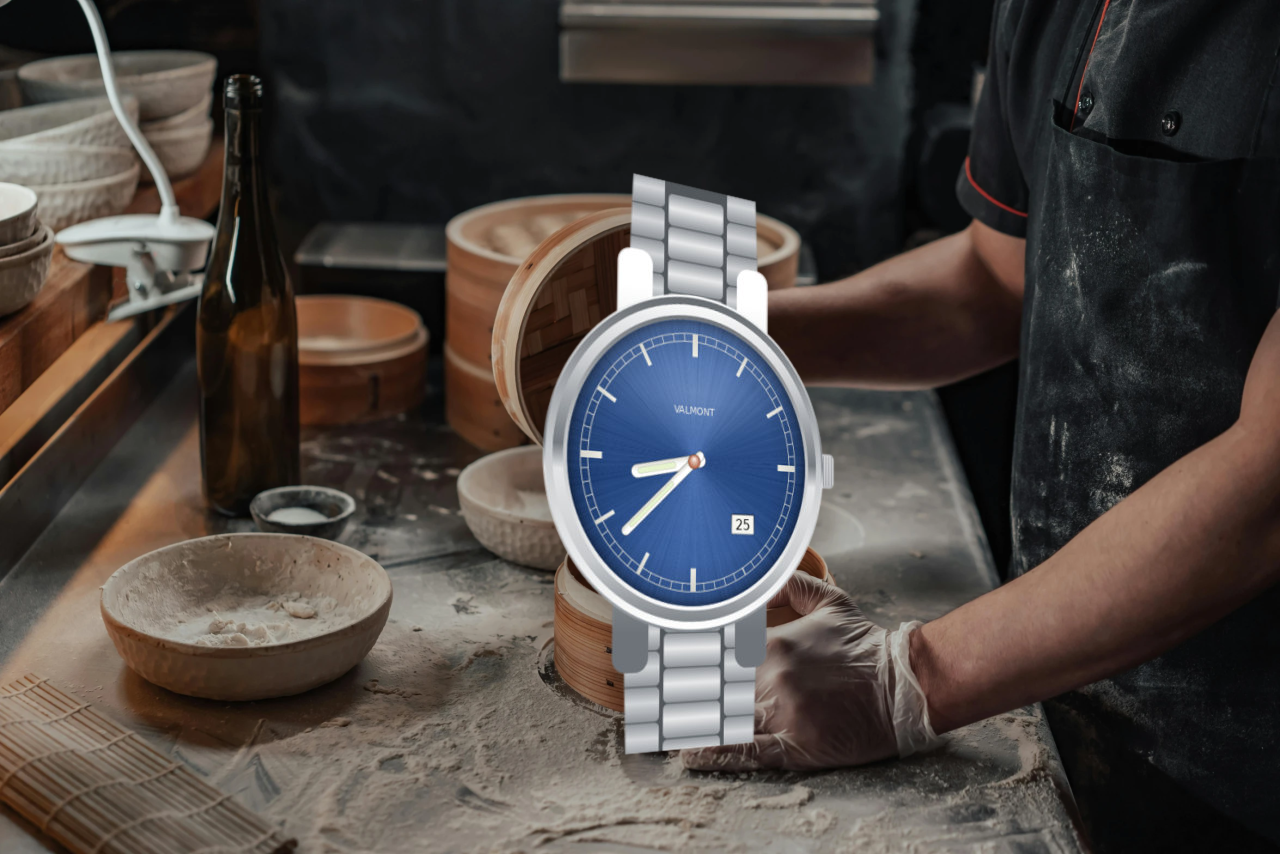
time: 8:38
